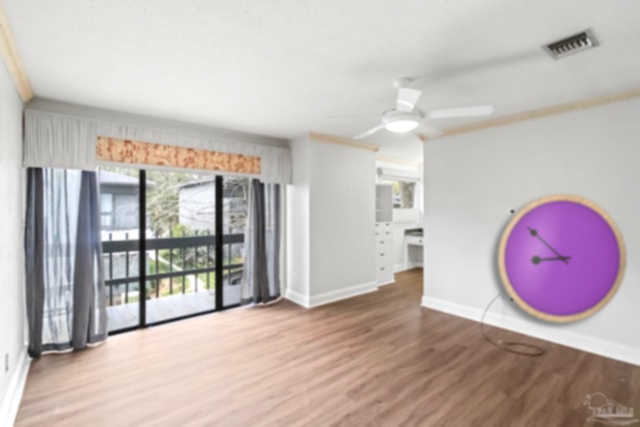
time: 8:52
